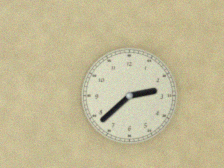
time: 2:38
